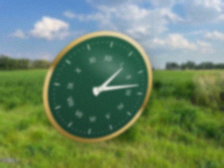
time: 1:13
